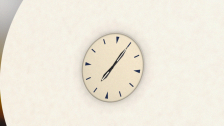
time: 7:05
